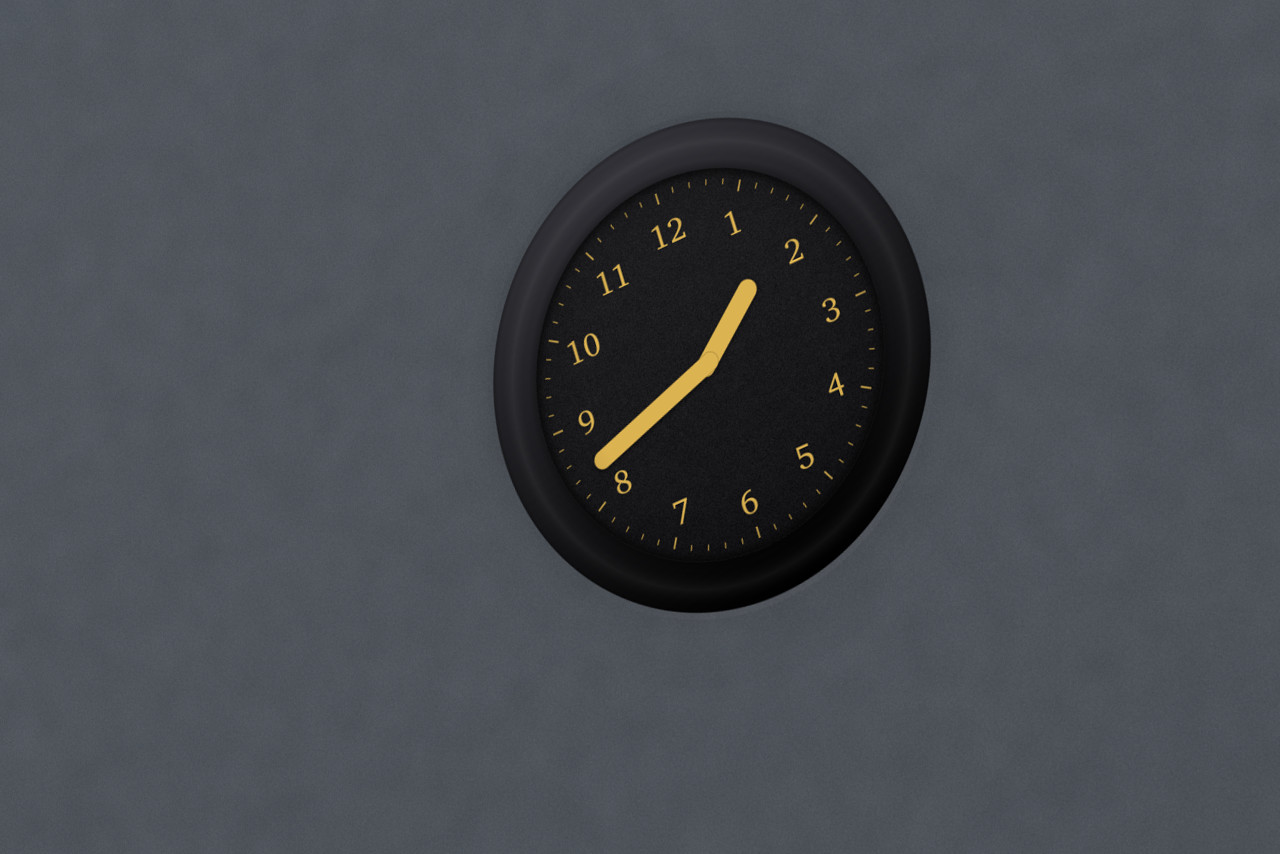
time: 1:42
